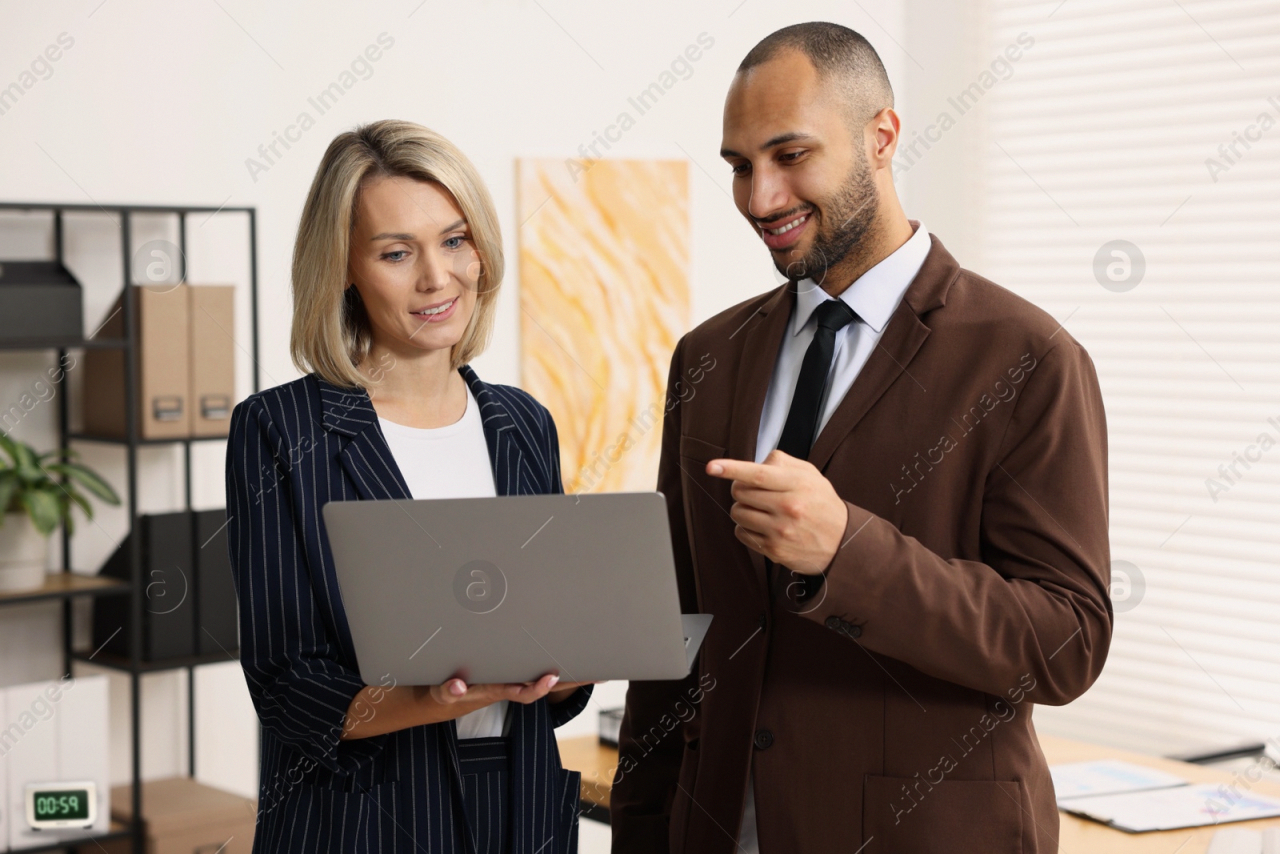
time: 0:59
